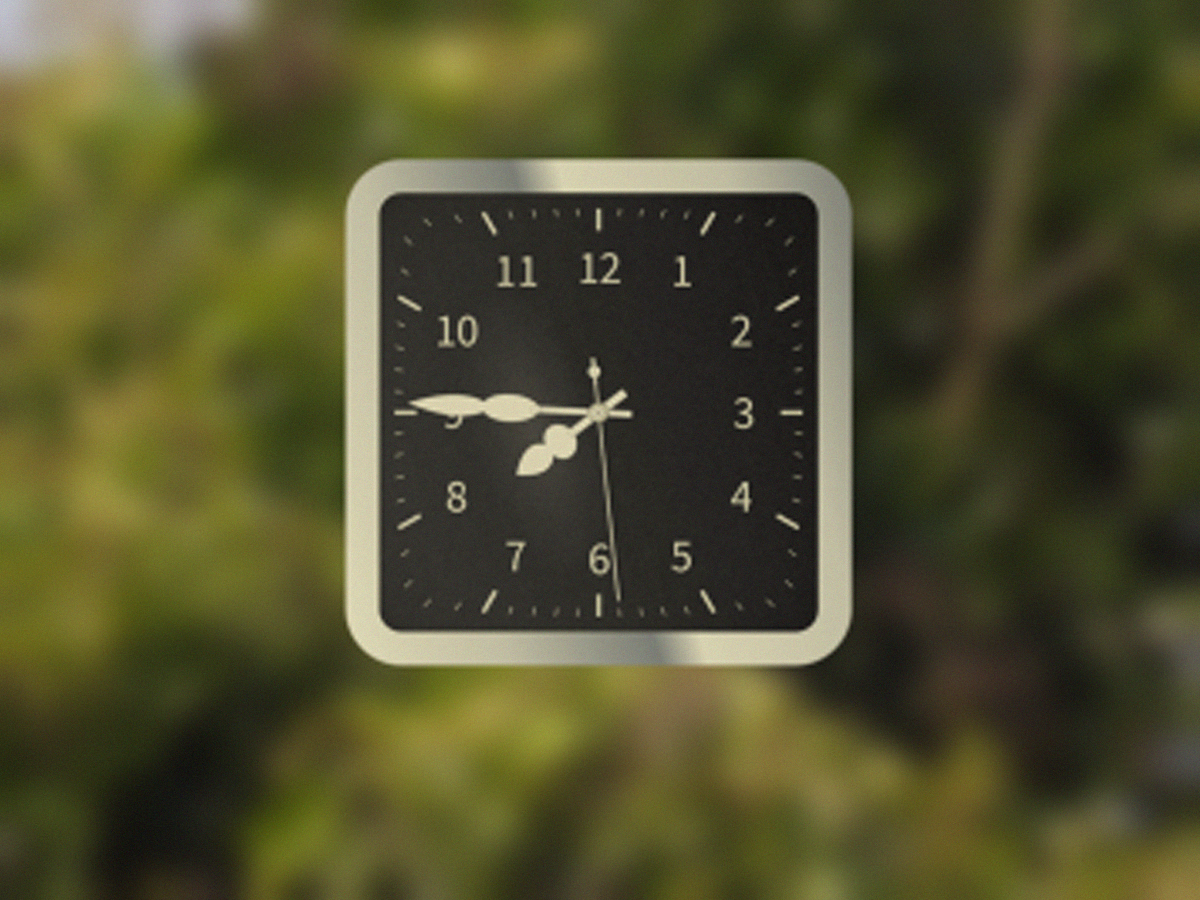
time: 7:45:29
